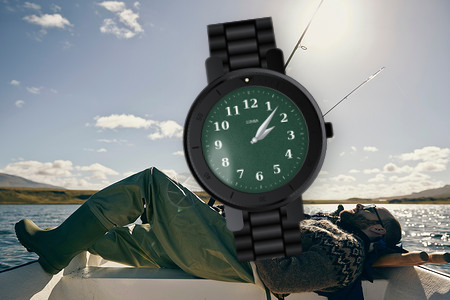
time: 2:07
